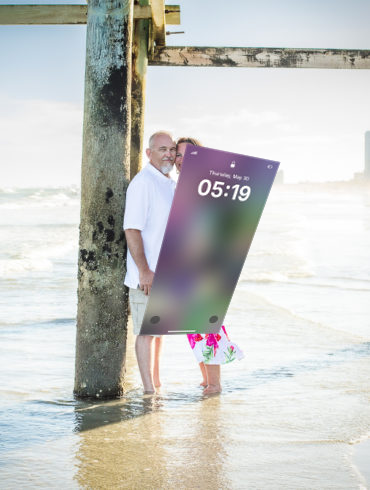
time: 5:19
